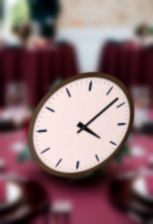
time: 4:08
